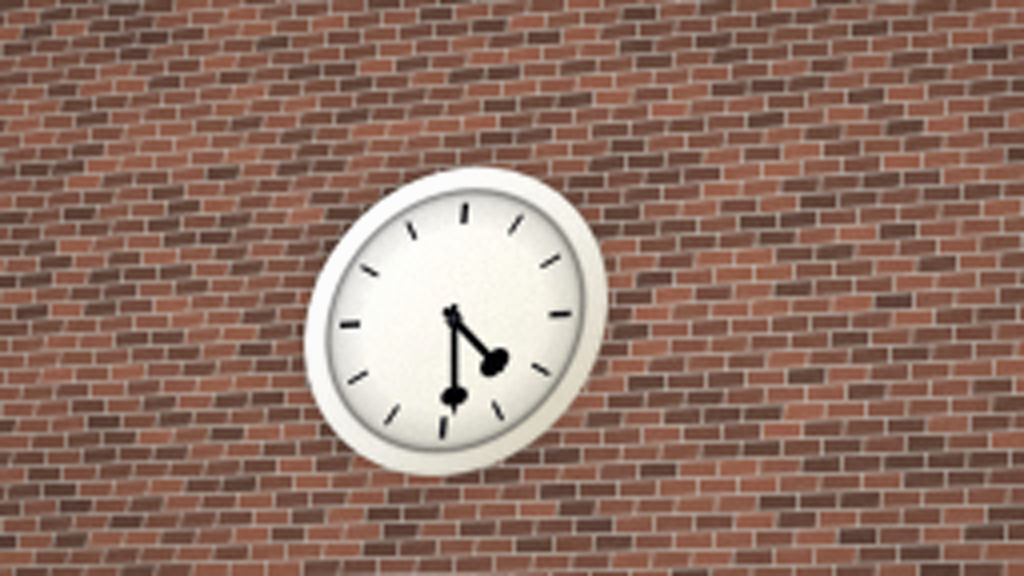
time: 4:29
